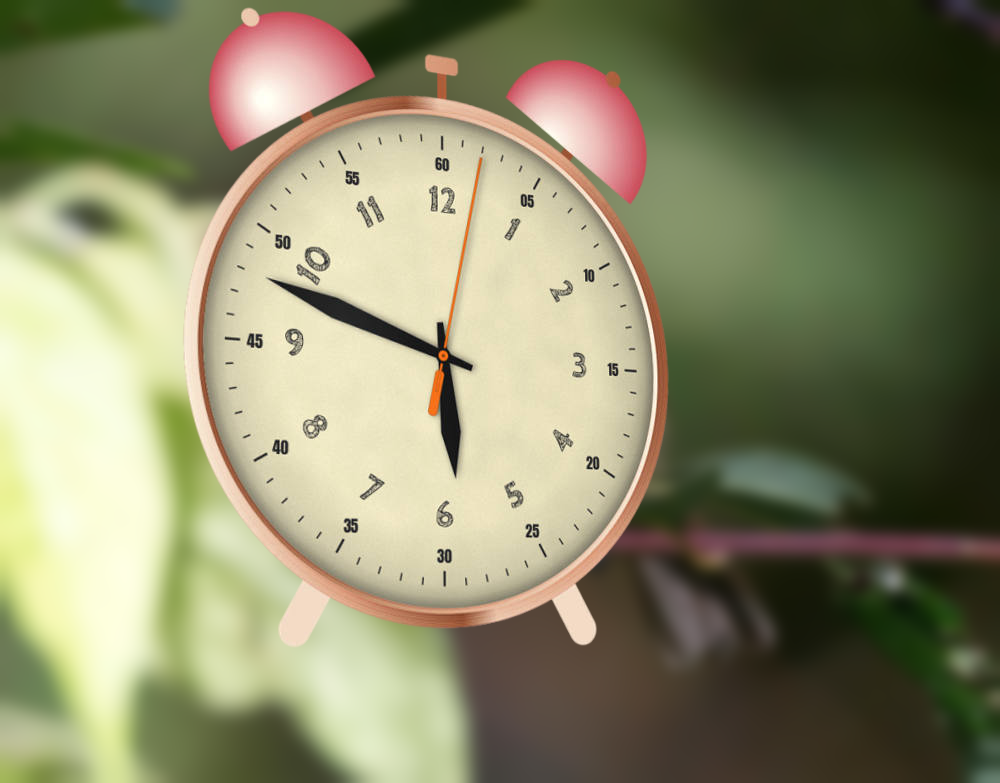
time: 5:48:02
